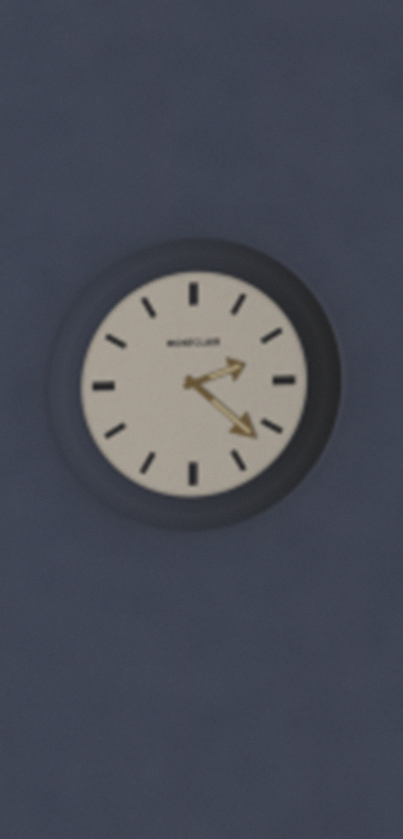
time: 2:22
